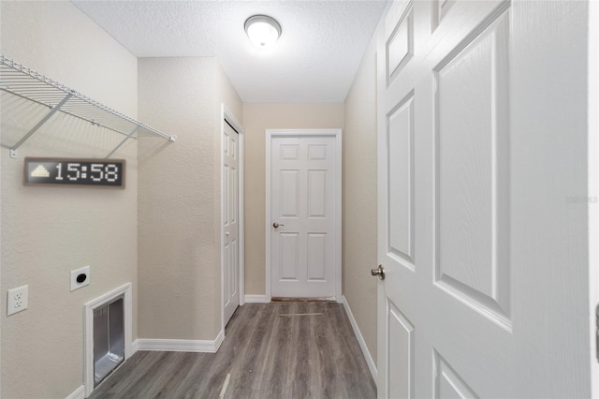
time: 15:58
